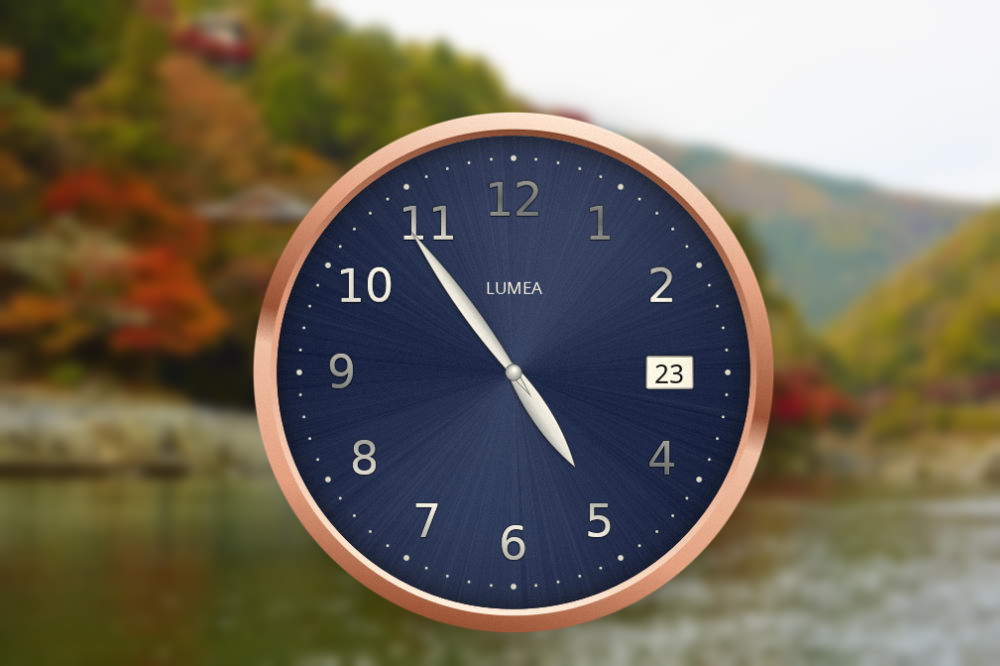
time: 4:54
